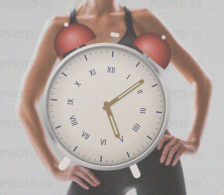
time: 5:08
